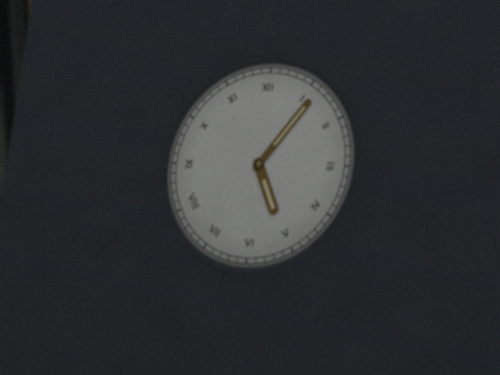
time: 5:06
